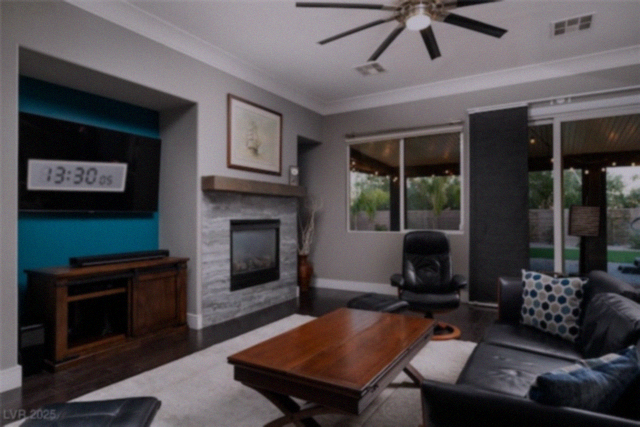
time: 13:30
